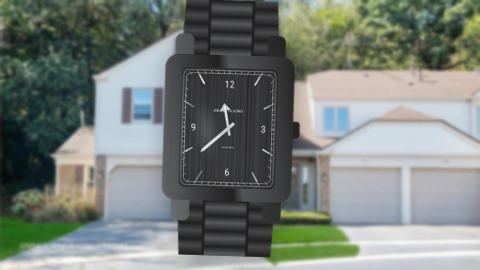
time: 11:38
